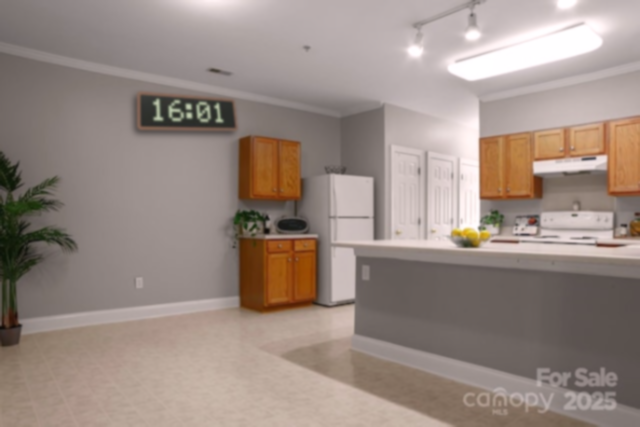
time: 16:01
